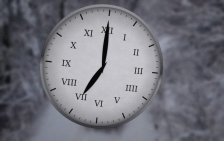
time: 7:00
